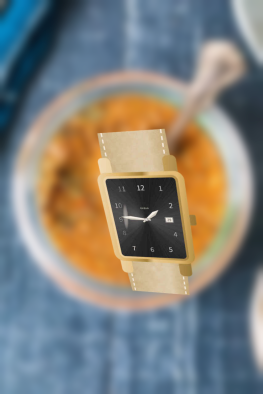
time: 1:46
